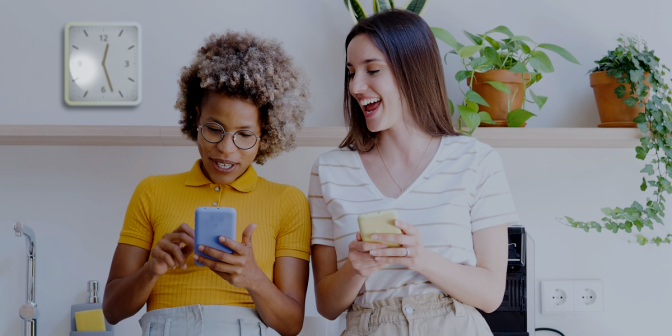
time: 12:27
